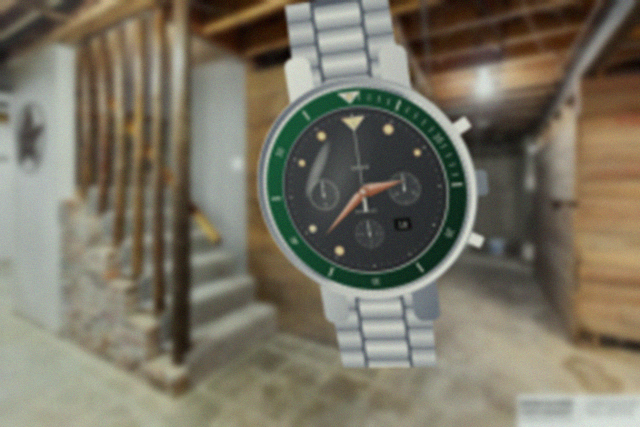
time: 2:38
